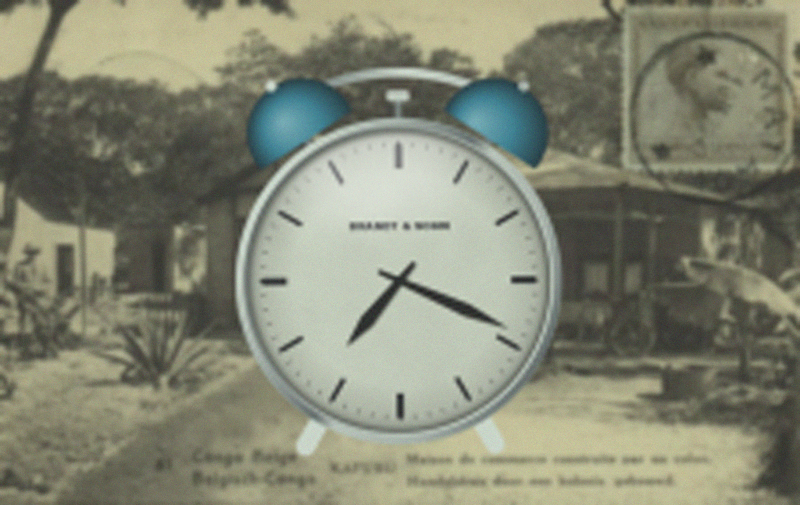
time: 7:19
